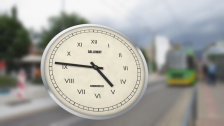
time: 4:46
